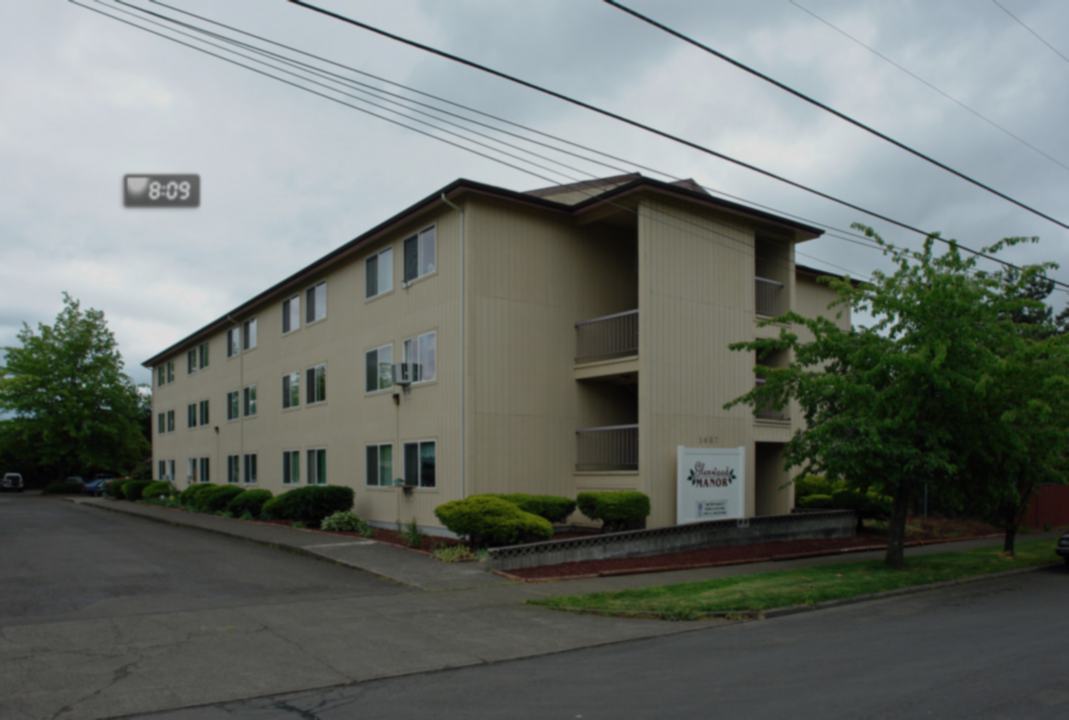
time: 8:09
